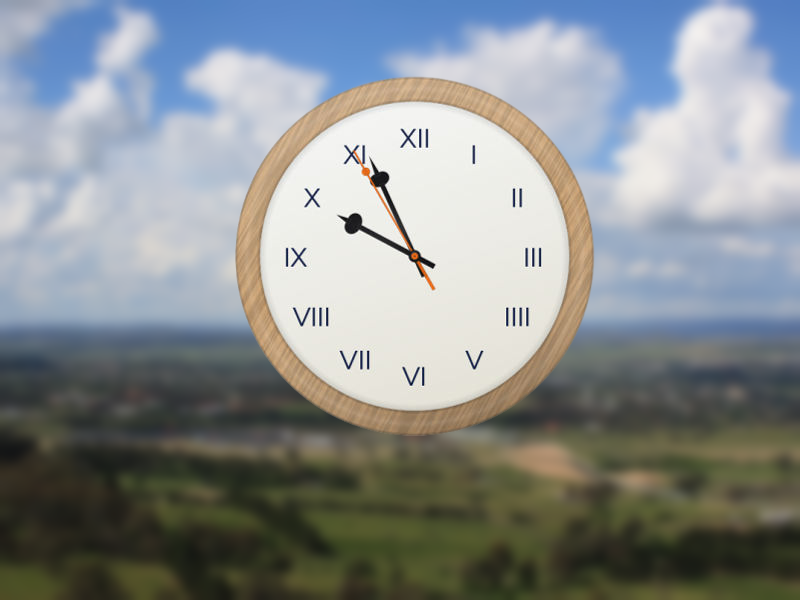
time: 9:55:55
